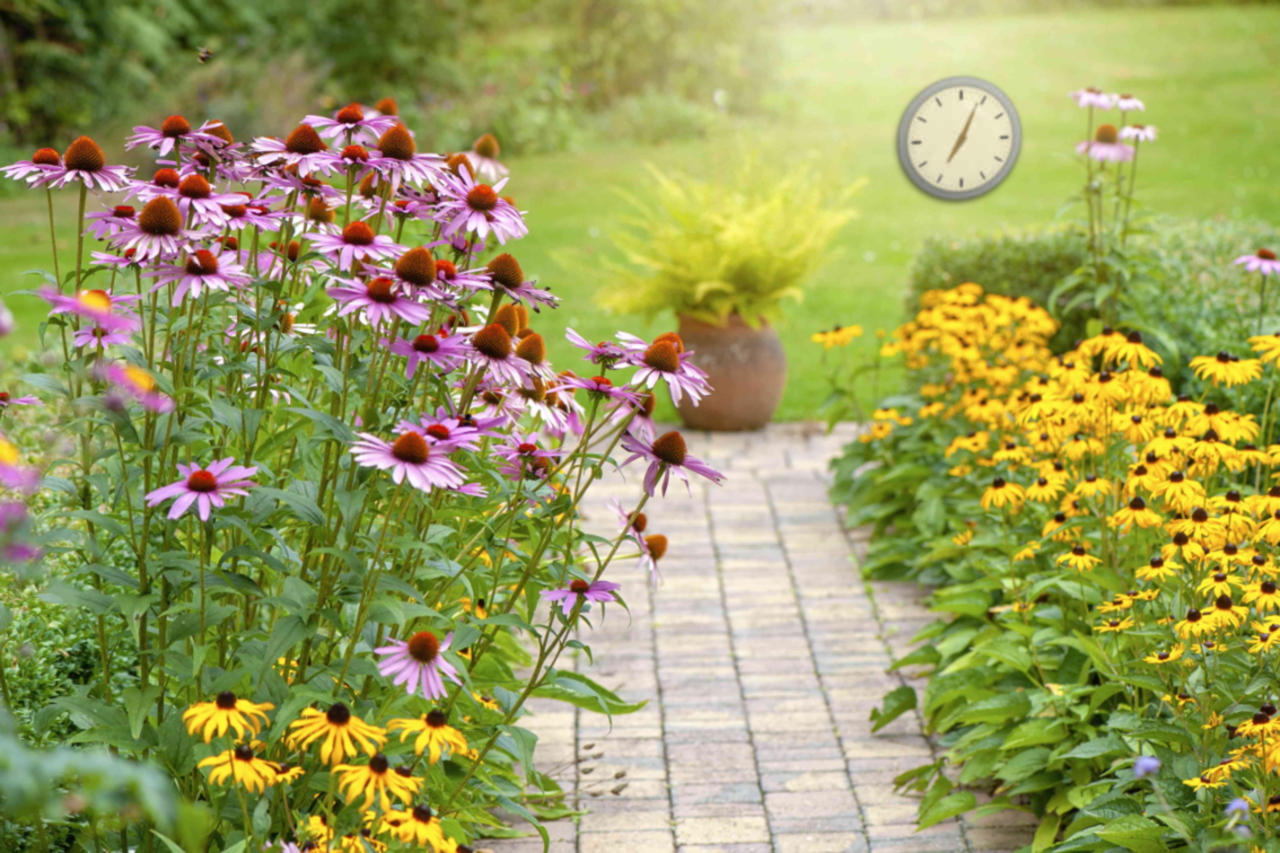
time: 7:04
